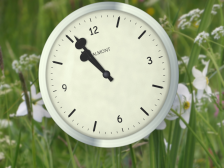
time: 10:56
